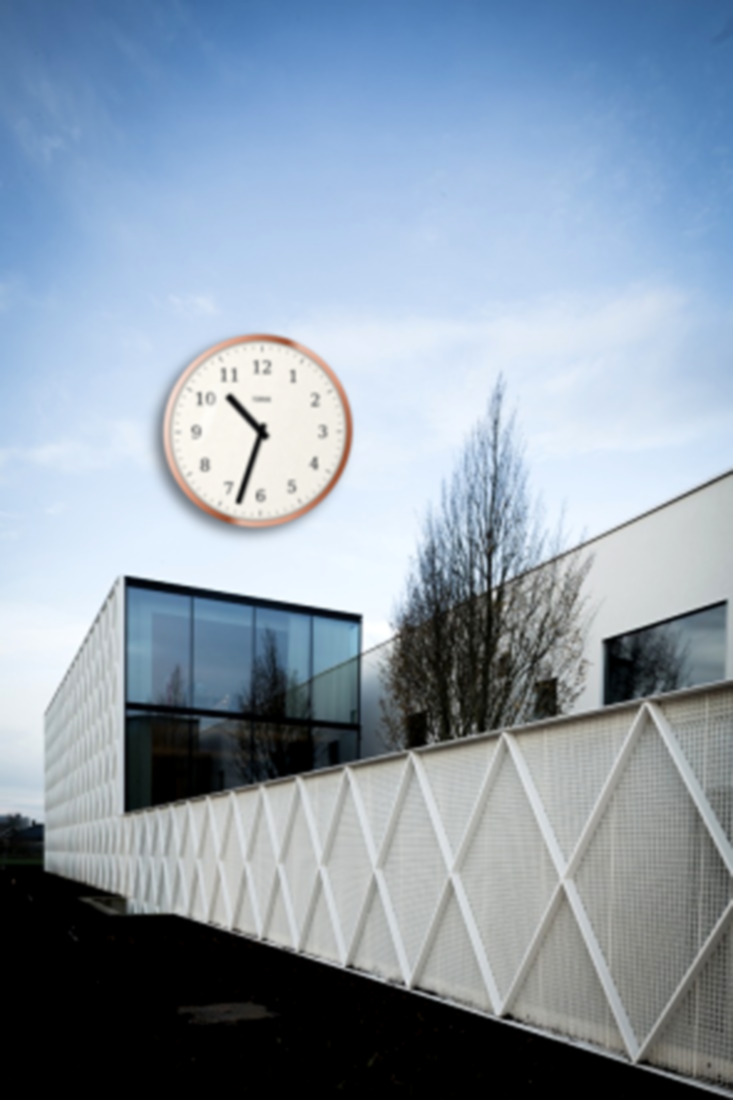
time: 10:33
